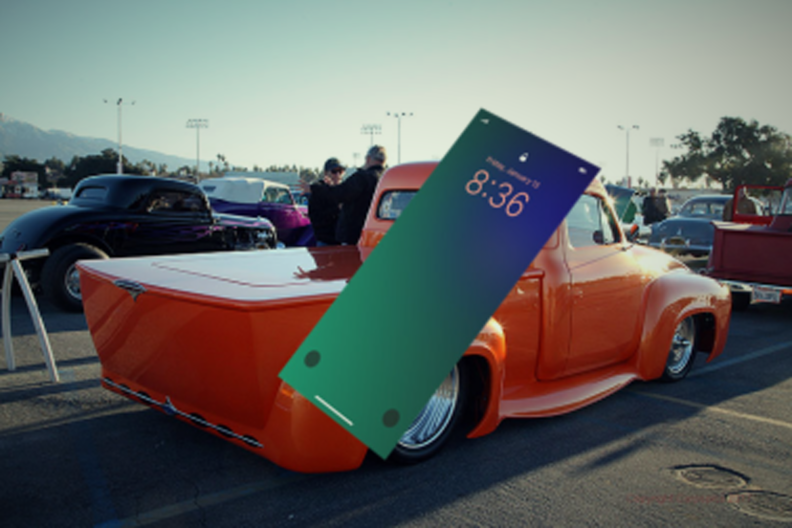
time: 8:36
